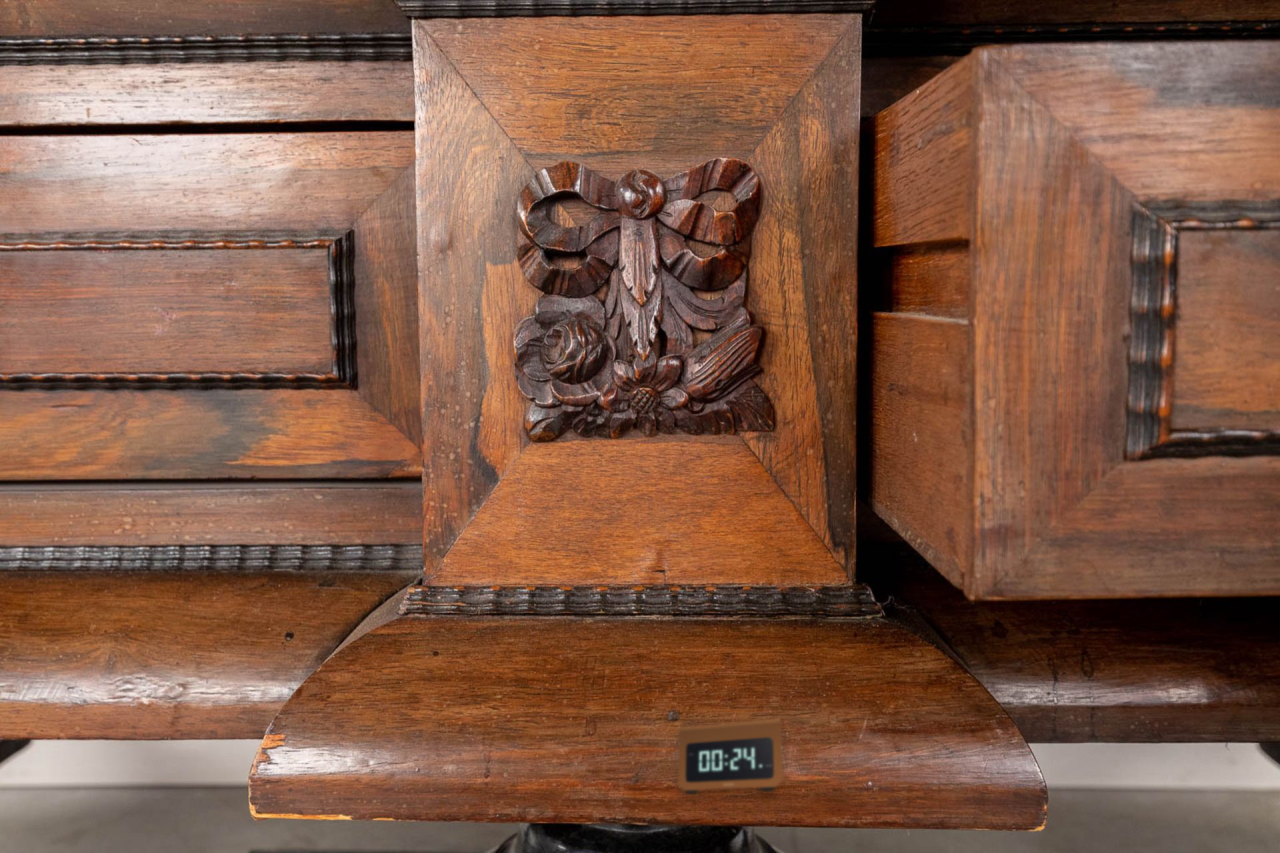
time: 0:24
